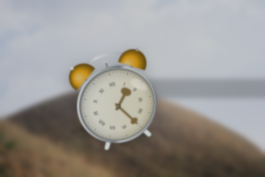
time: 1:25
